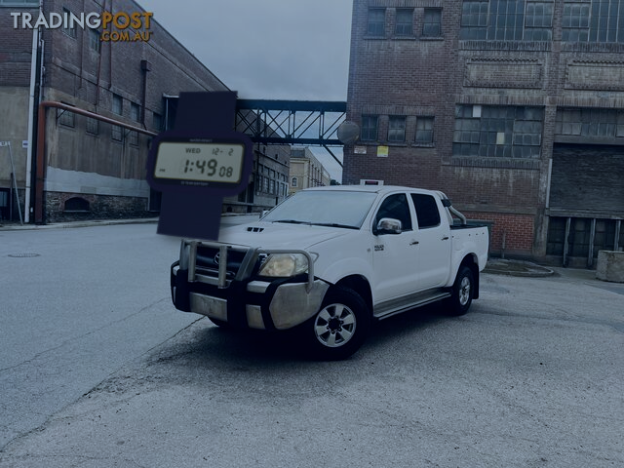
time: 1:49:08
